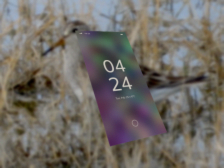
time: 4:24
